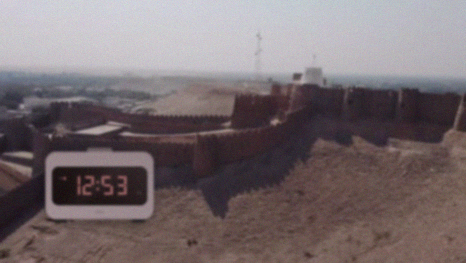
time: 12:53
